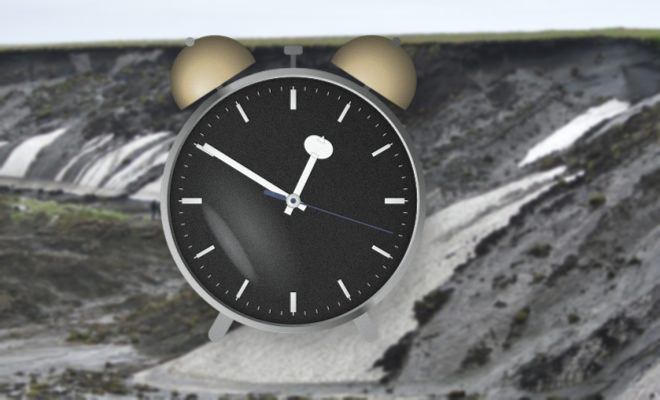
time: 12:50:18
